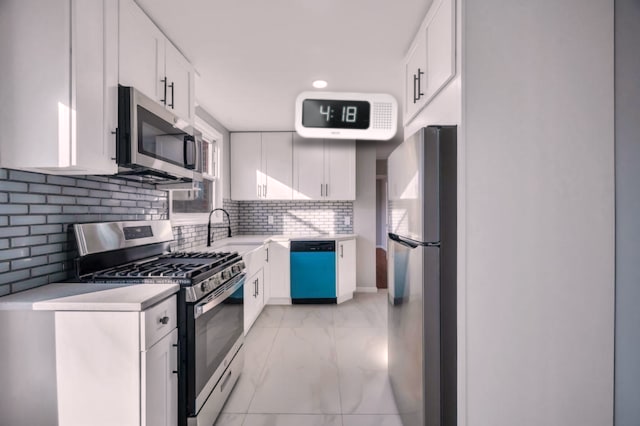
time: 4:18
